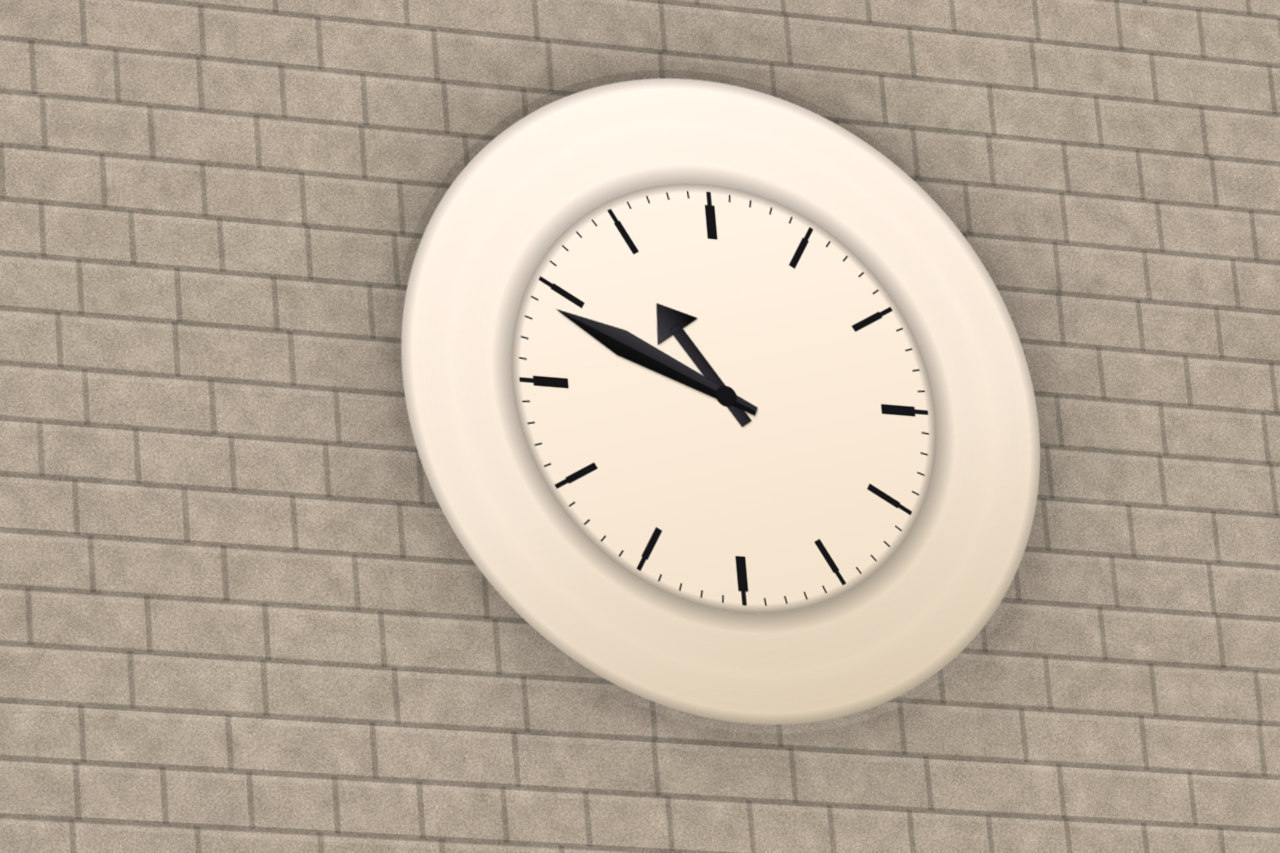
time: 10:49
